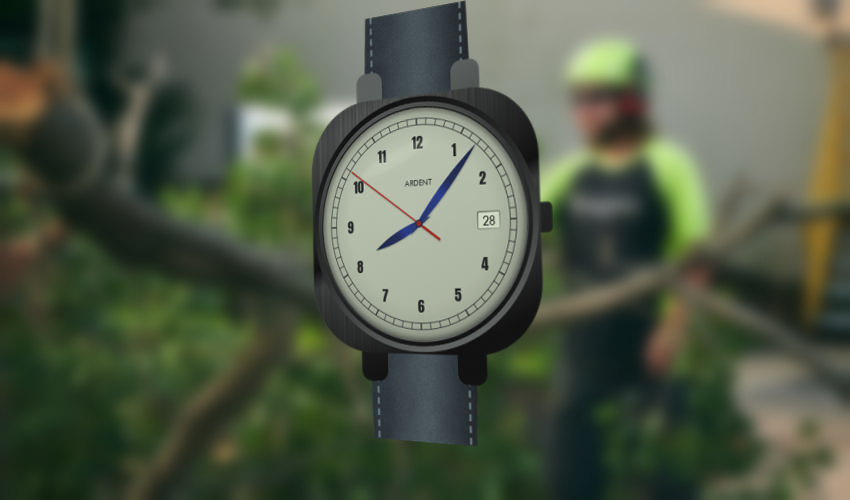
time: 8:06:51
